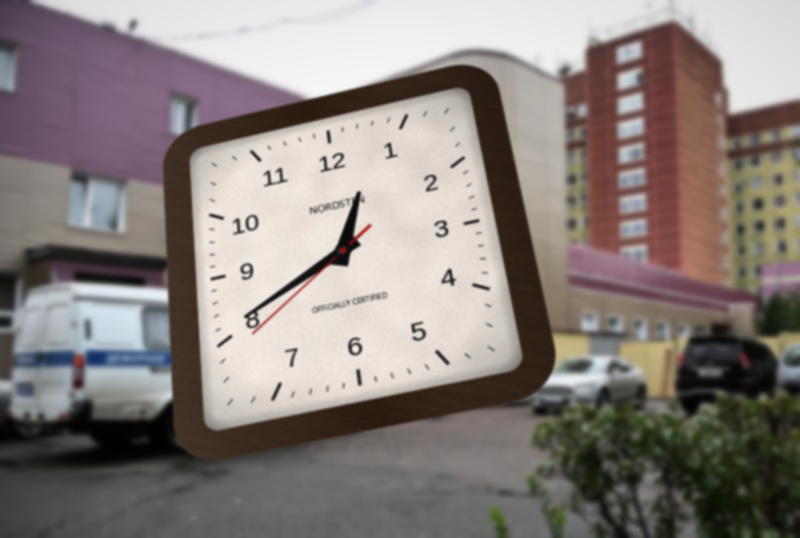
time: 12:40:39
